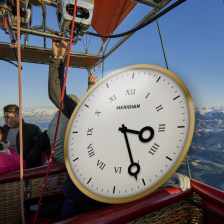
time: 3:26
